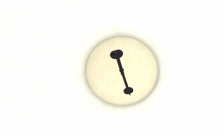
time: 11:27
